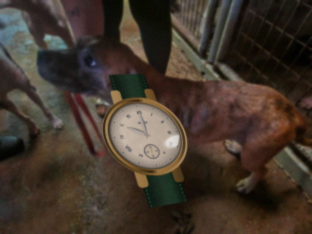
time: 10:00
